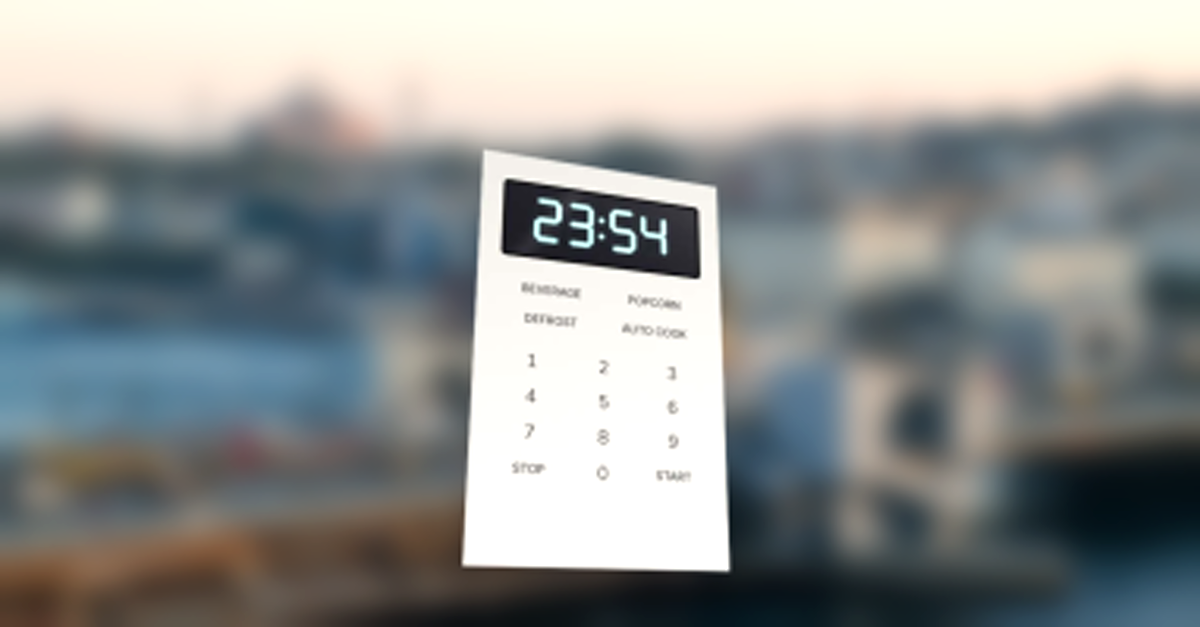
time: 23:54
